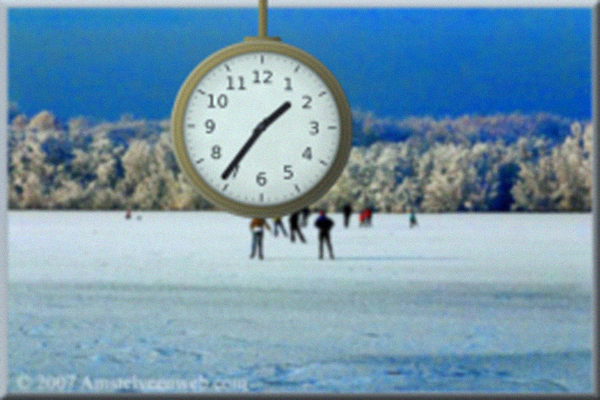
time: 1:36
